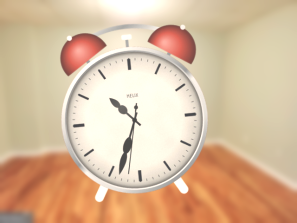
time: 10:33:32
